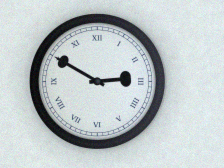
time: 2:50
